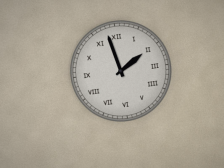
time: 1:58
